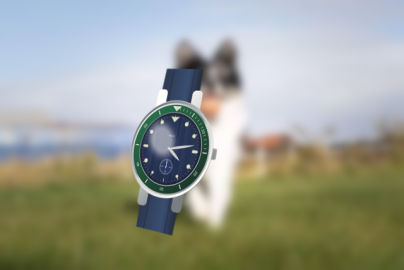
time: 4:13
